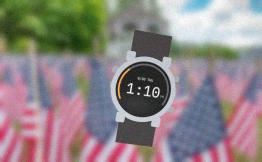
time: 1:10
